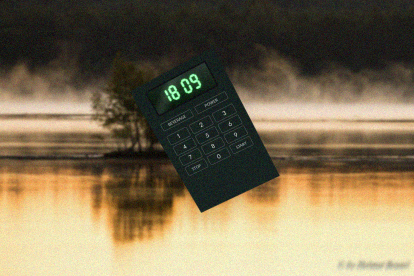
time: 18:09
